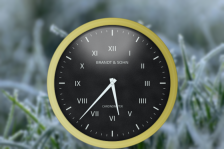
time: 5:37
